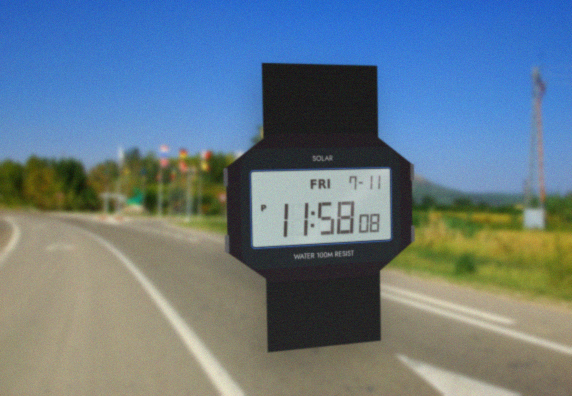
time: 11:58:08
